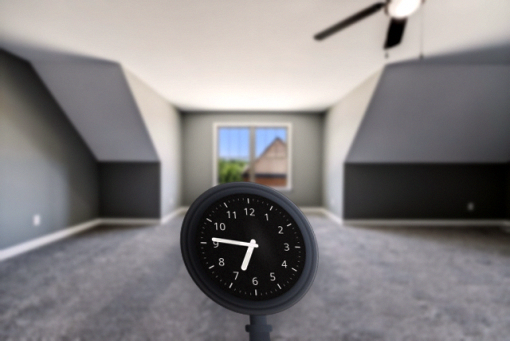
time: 6:46
